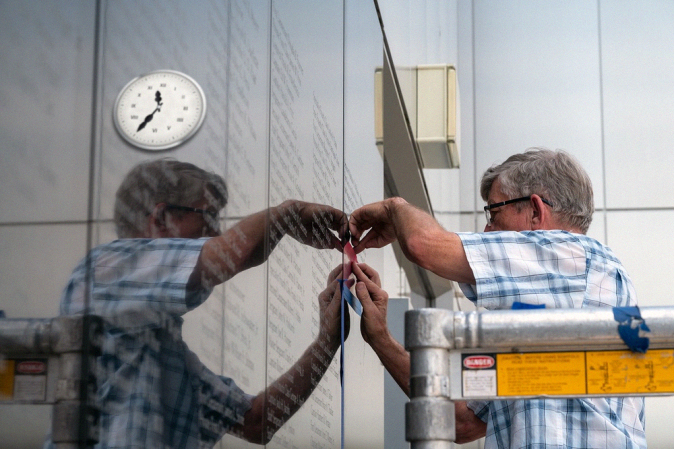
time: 11:35
